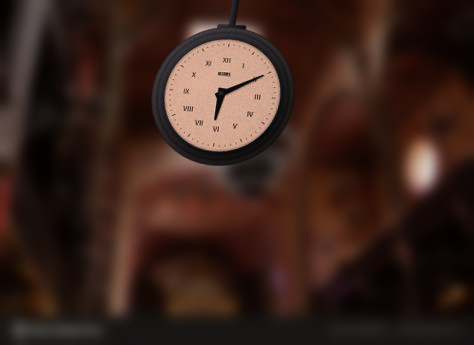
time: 6:10
